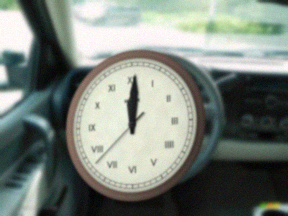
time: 12:00:38
